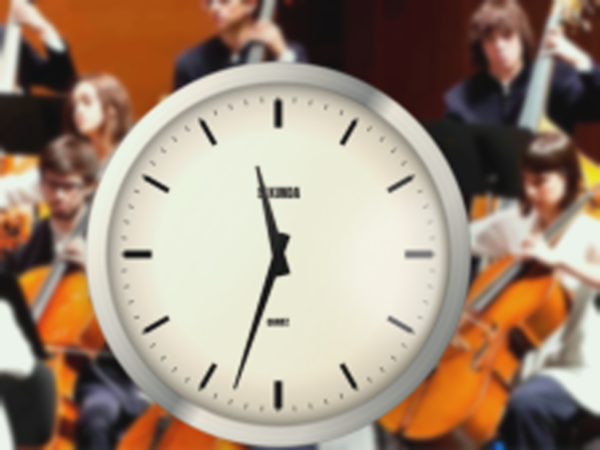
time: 11:33
